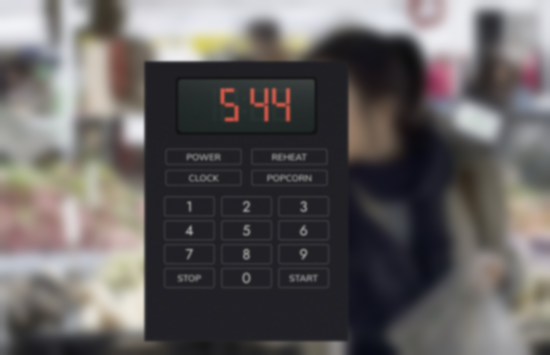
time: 5:44
